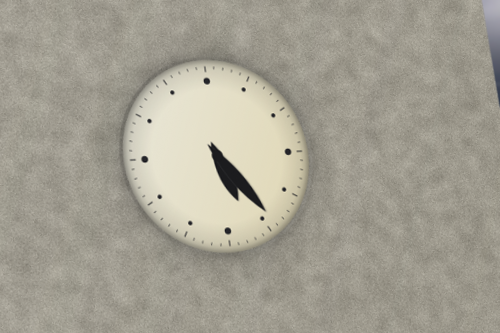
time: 5:24
